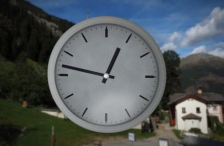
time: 12:47
